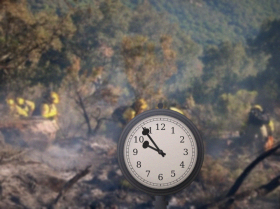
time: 9:54
